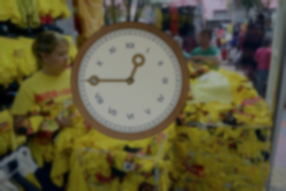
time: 12:45
